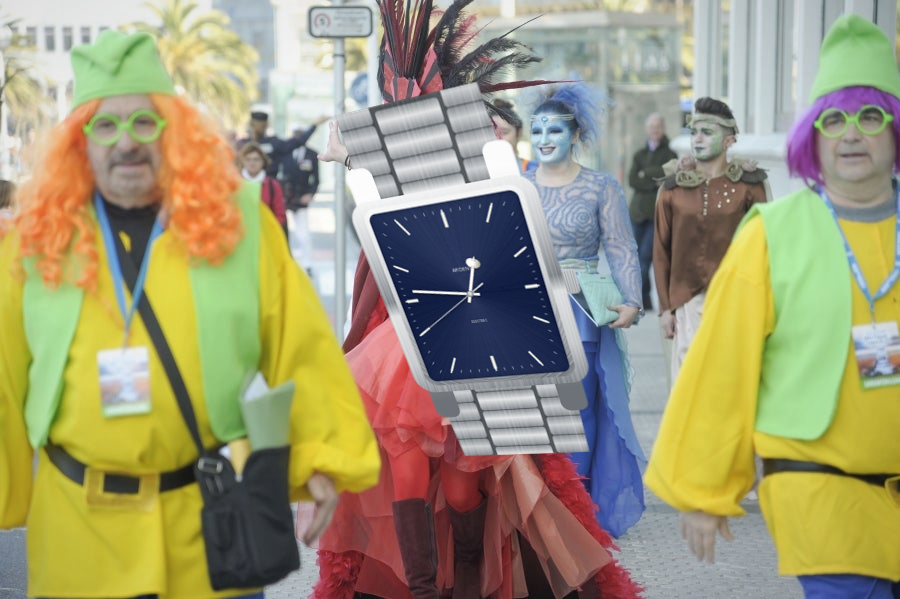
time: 12:46:40
